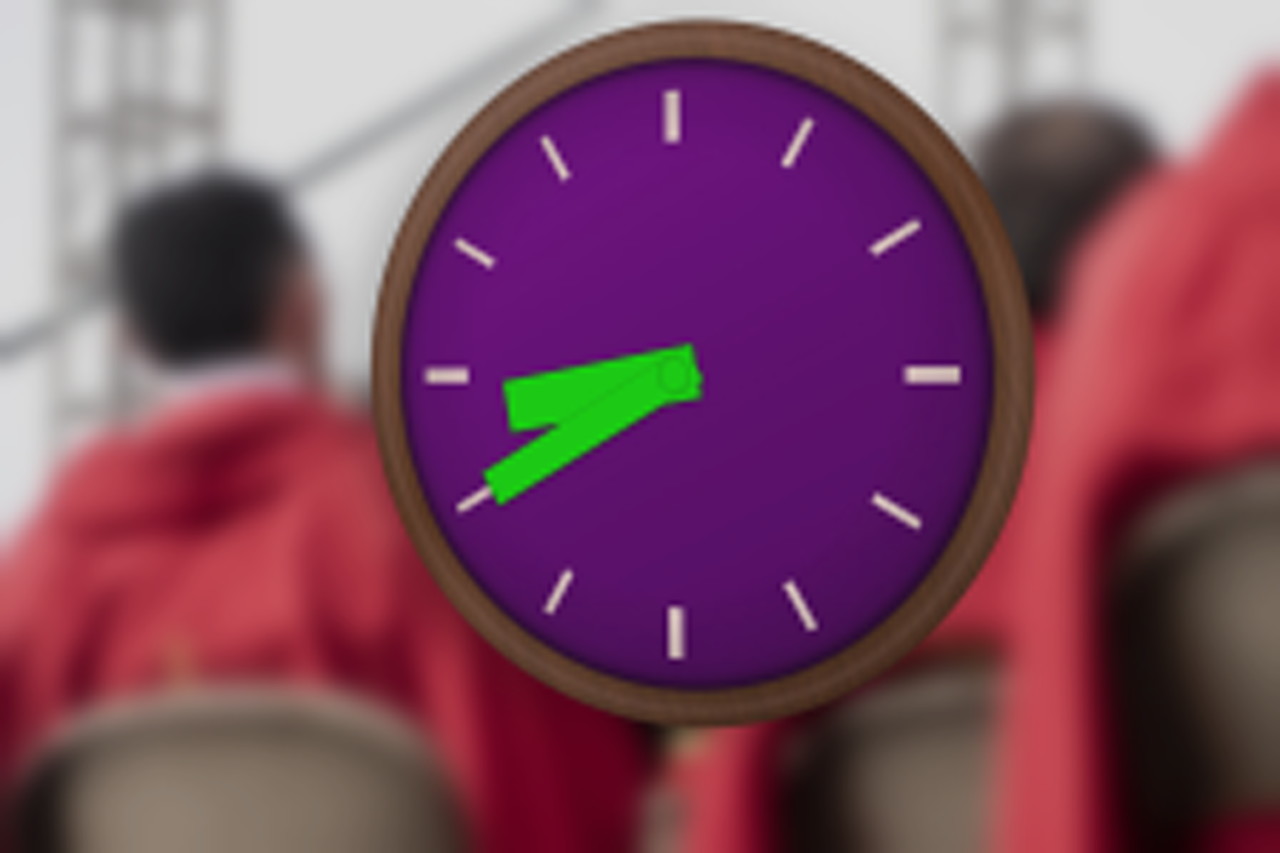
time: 8:40
